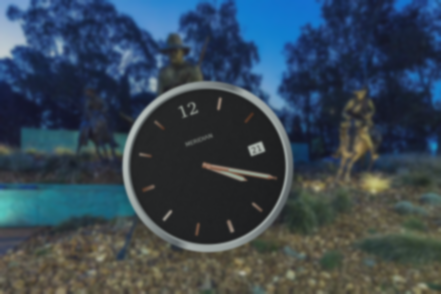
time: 4:20
